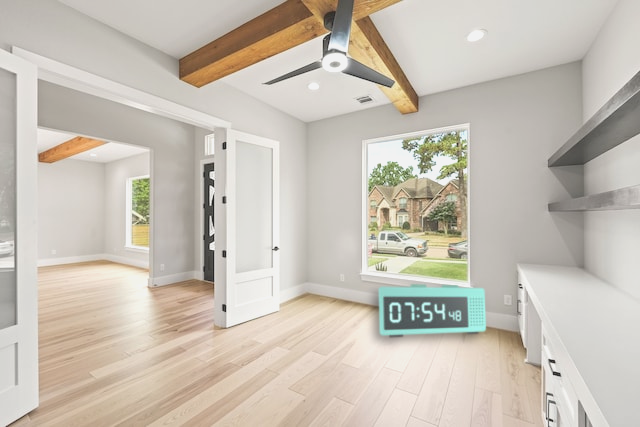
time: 7:54:48
